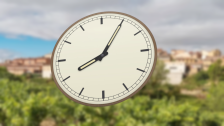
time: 8:05
